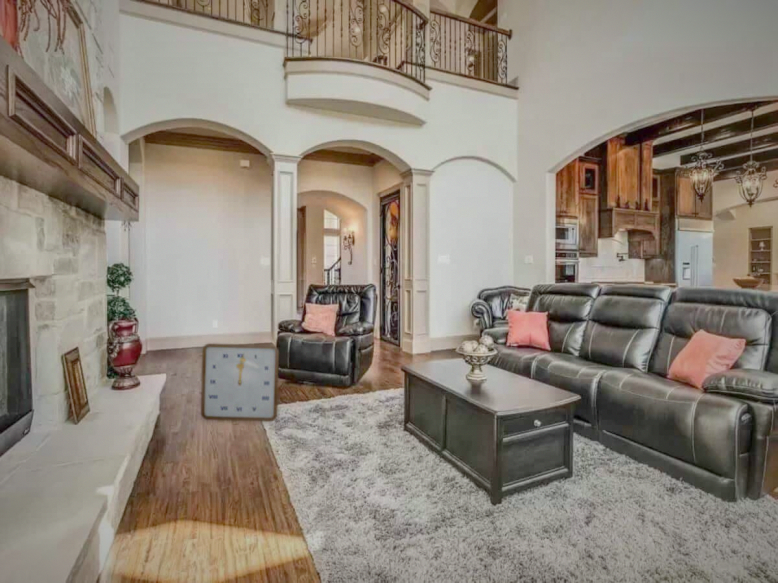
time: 12:01
